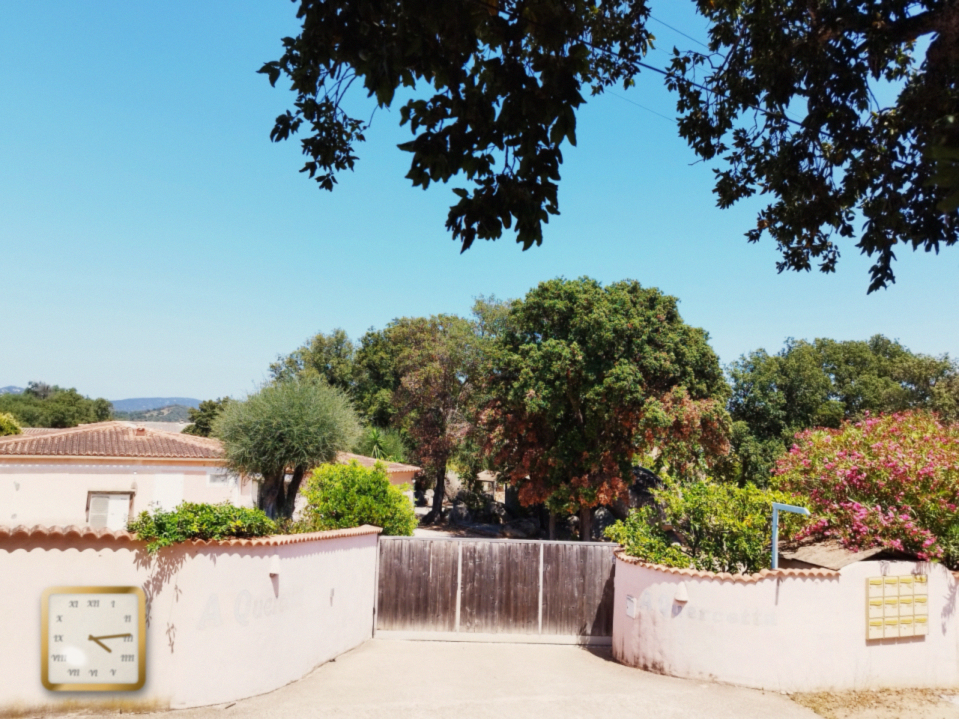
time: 4:14
